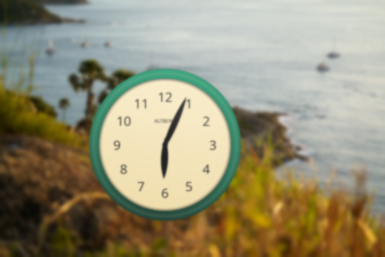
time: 6:04
